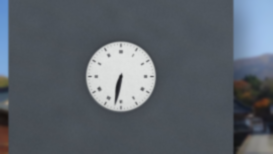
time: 6:32
